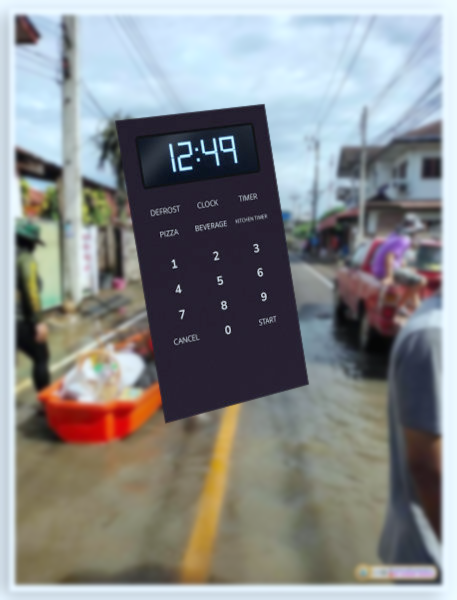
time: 12:49
